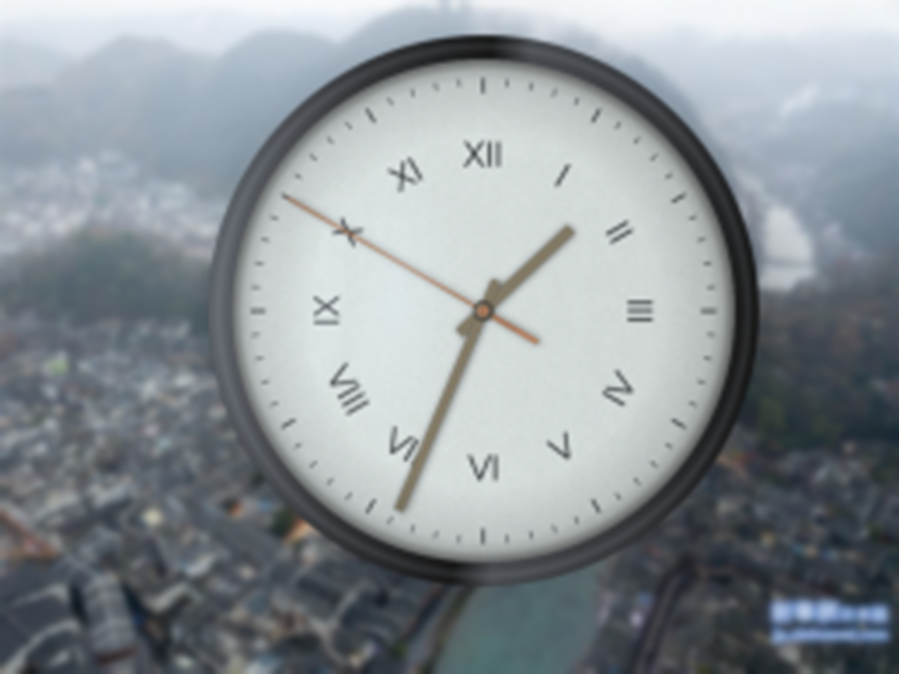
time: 1:33:50
